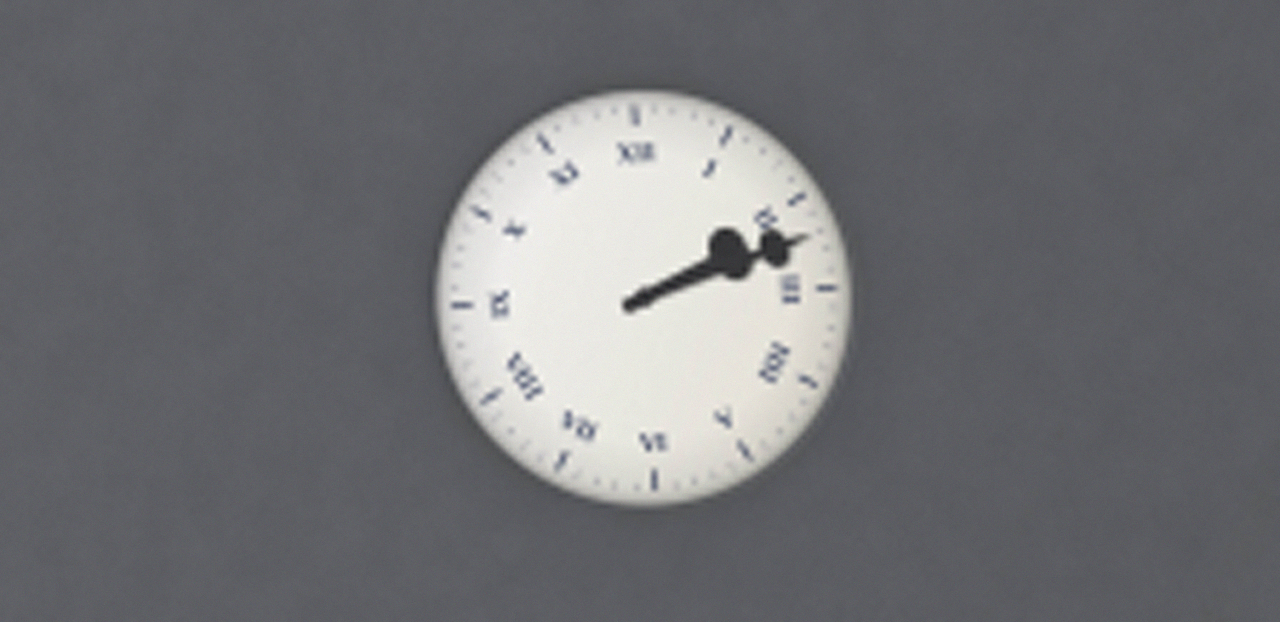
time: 2:12
